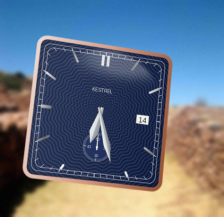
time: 6:27
